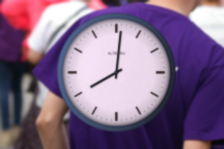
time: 8:01
